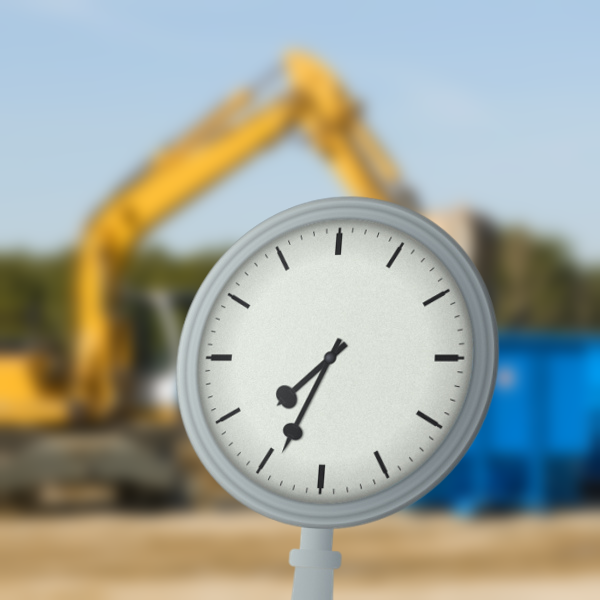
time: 7:34
